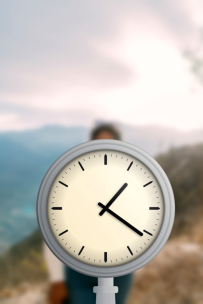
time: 1:21
